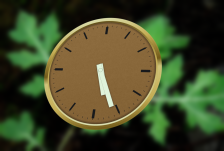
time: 5:26
